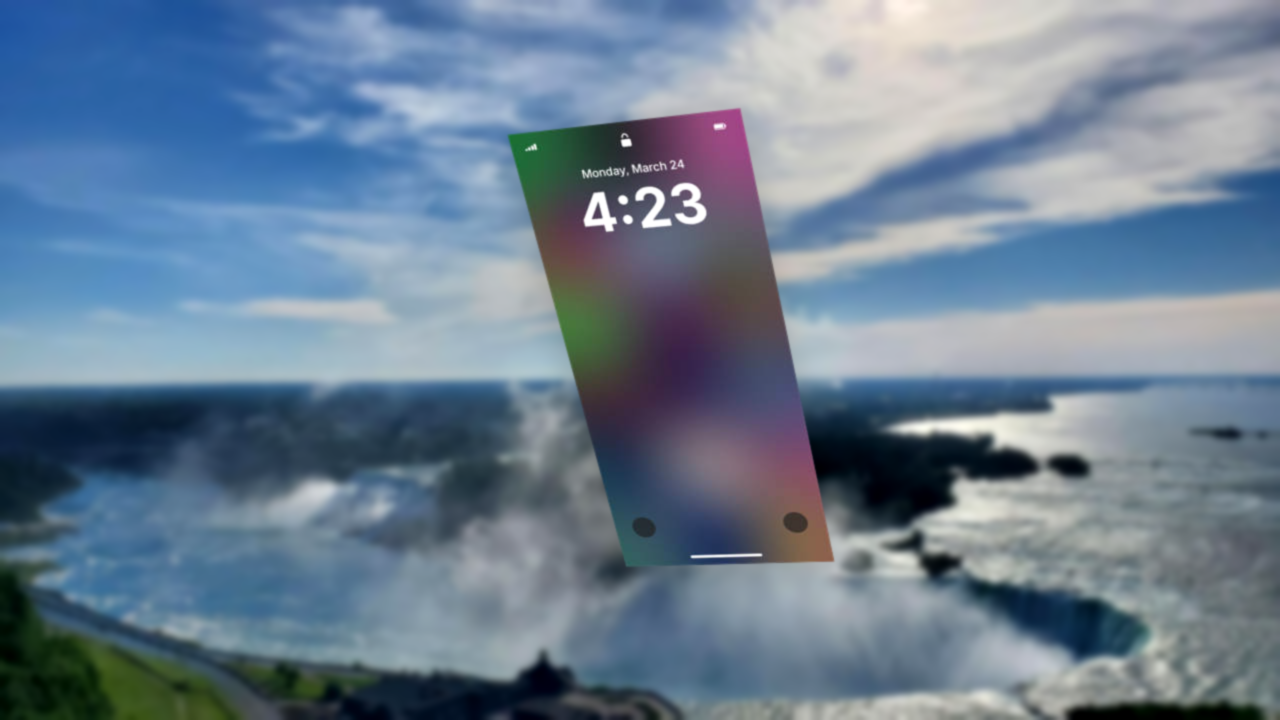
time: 4:23
